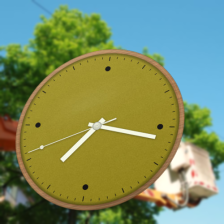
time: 7:16:41
